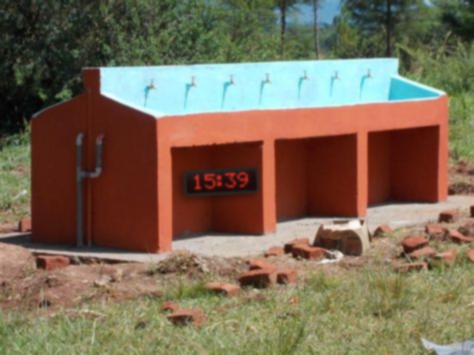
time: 15:39
